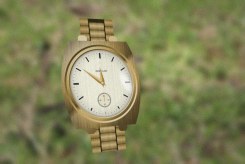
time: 11:51
